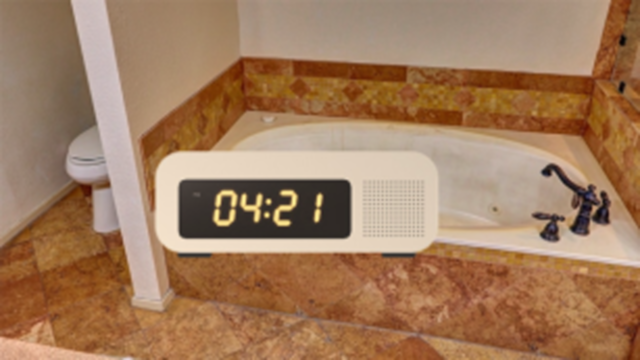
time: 4:21
